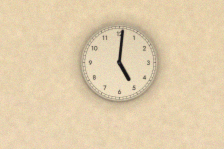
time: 5:01
